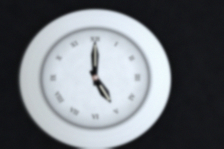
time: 5:00
